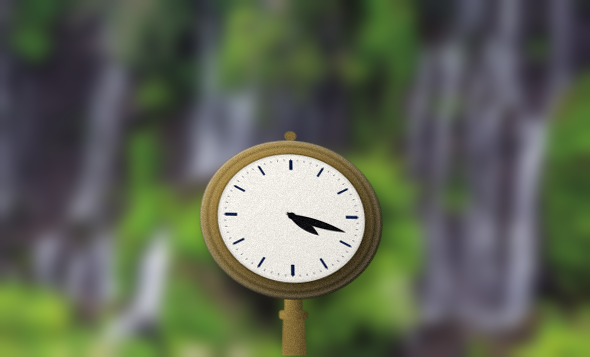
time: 4:18
